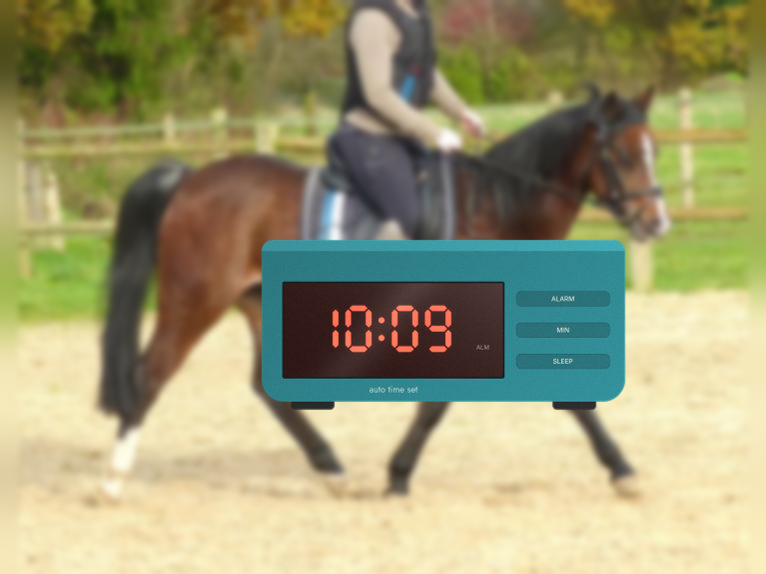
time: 10:09
